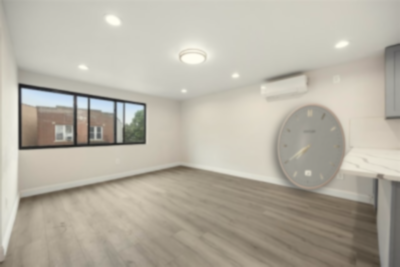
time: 7:40
